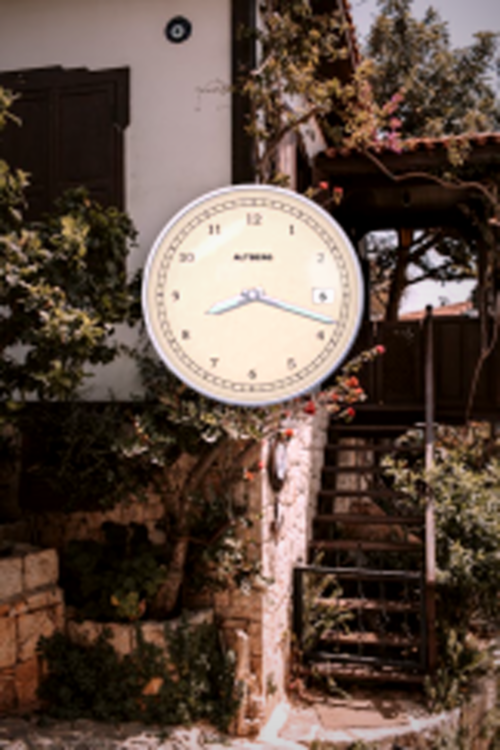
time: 8:18
